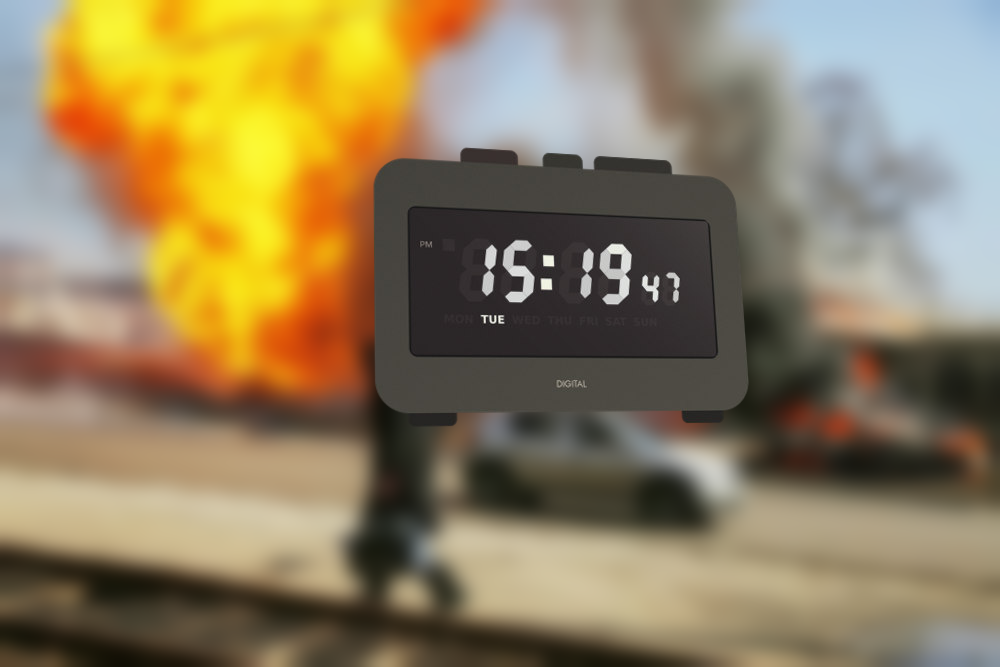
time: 15:19:47
